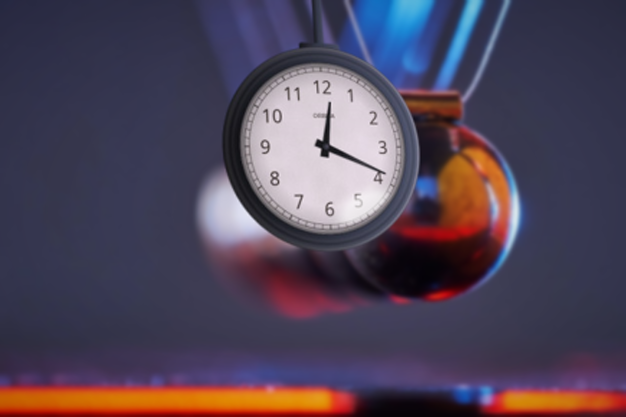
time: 12:19
